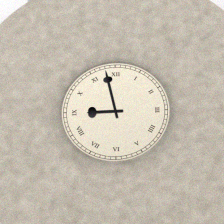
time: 8:58
